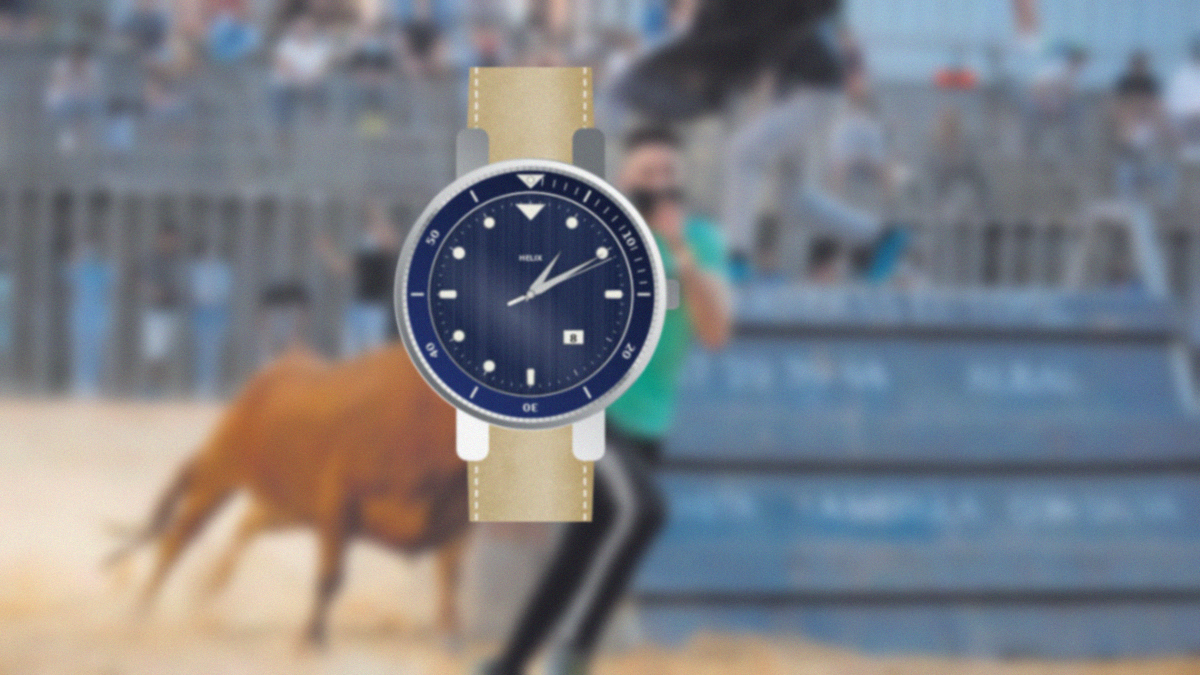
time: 1:10:11
